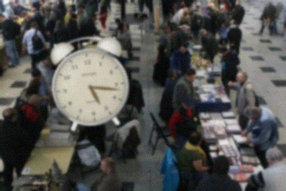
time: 5:17
